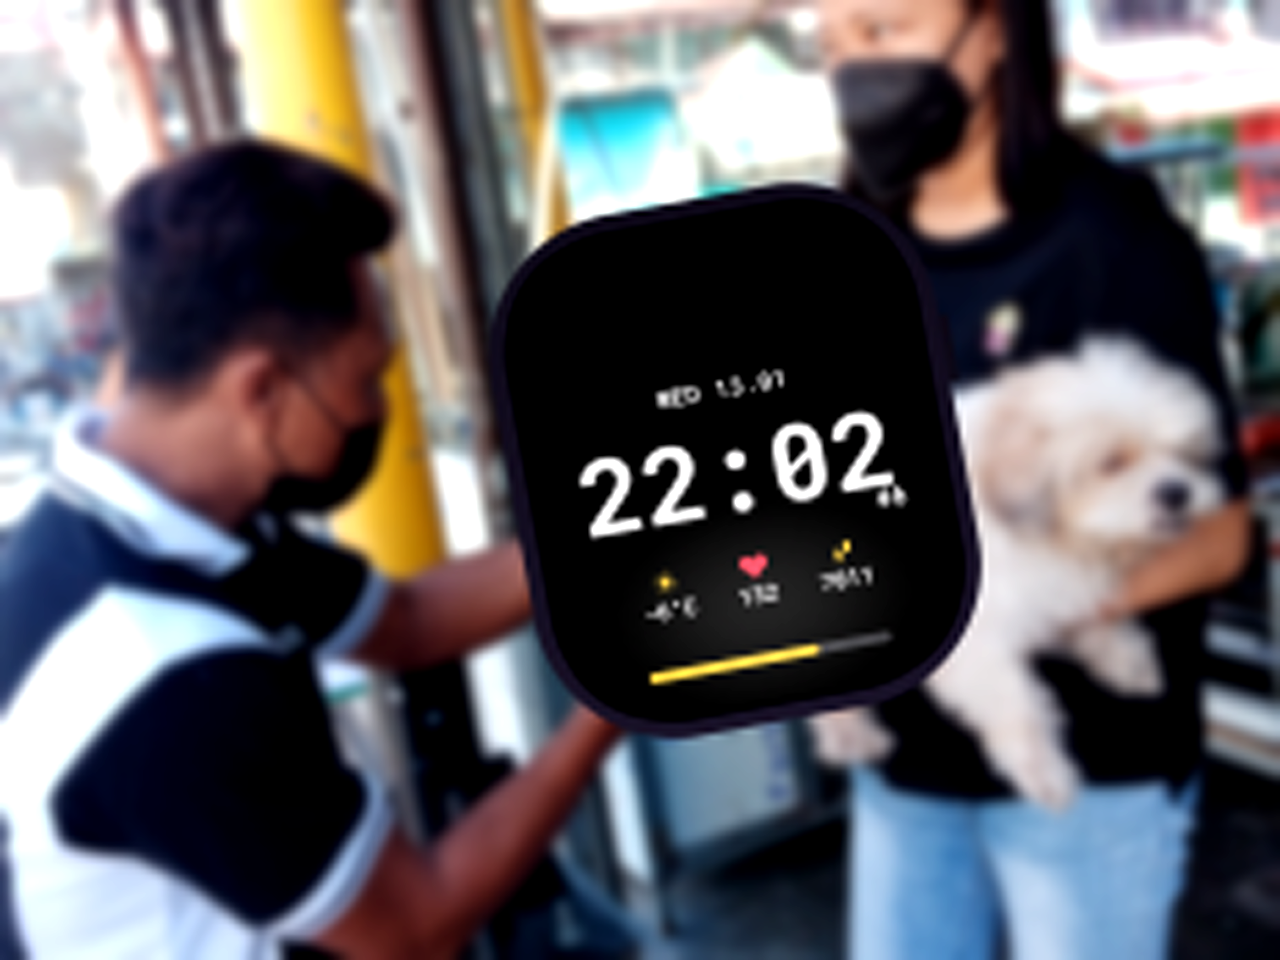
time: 22:02
